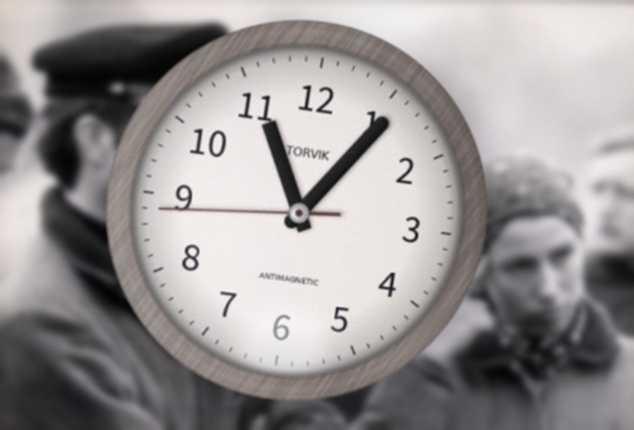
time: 11:05:44
